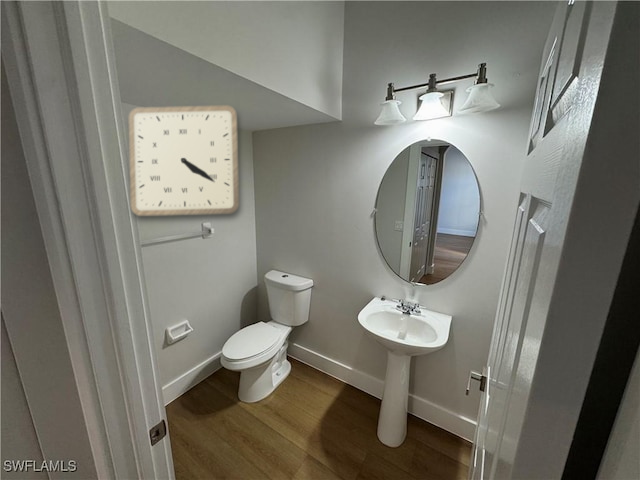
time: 4:21
